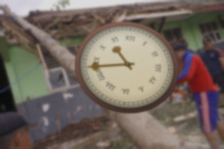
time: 10:43
